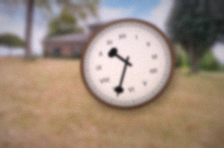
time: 10:34
